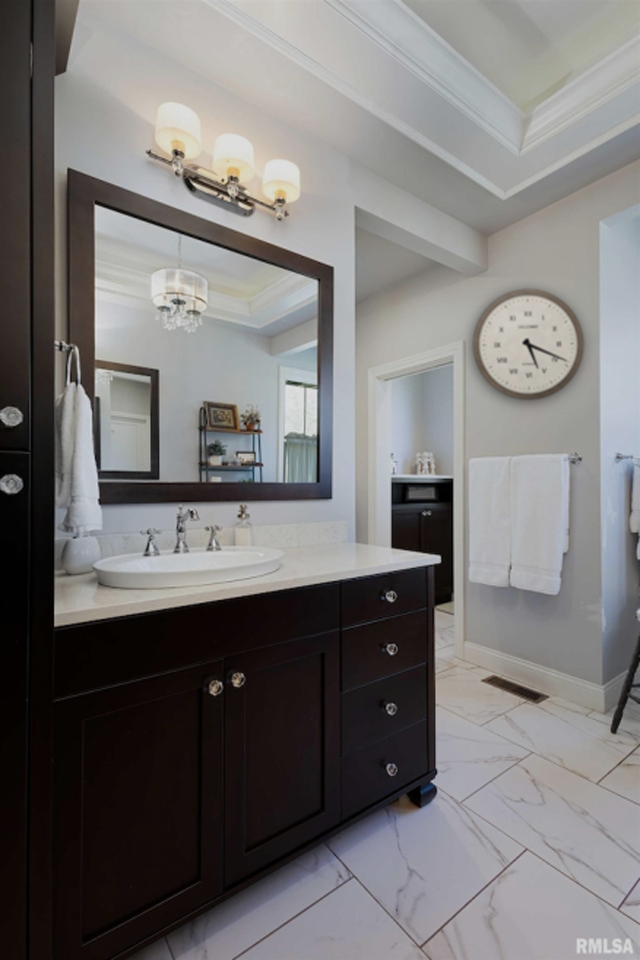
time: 5:19
